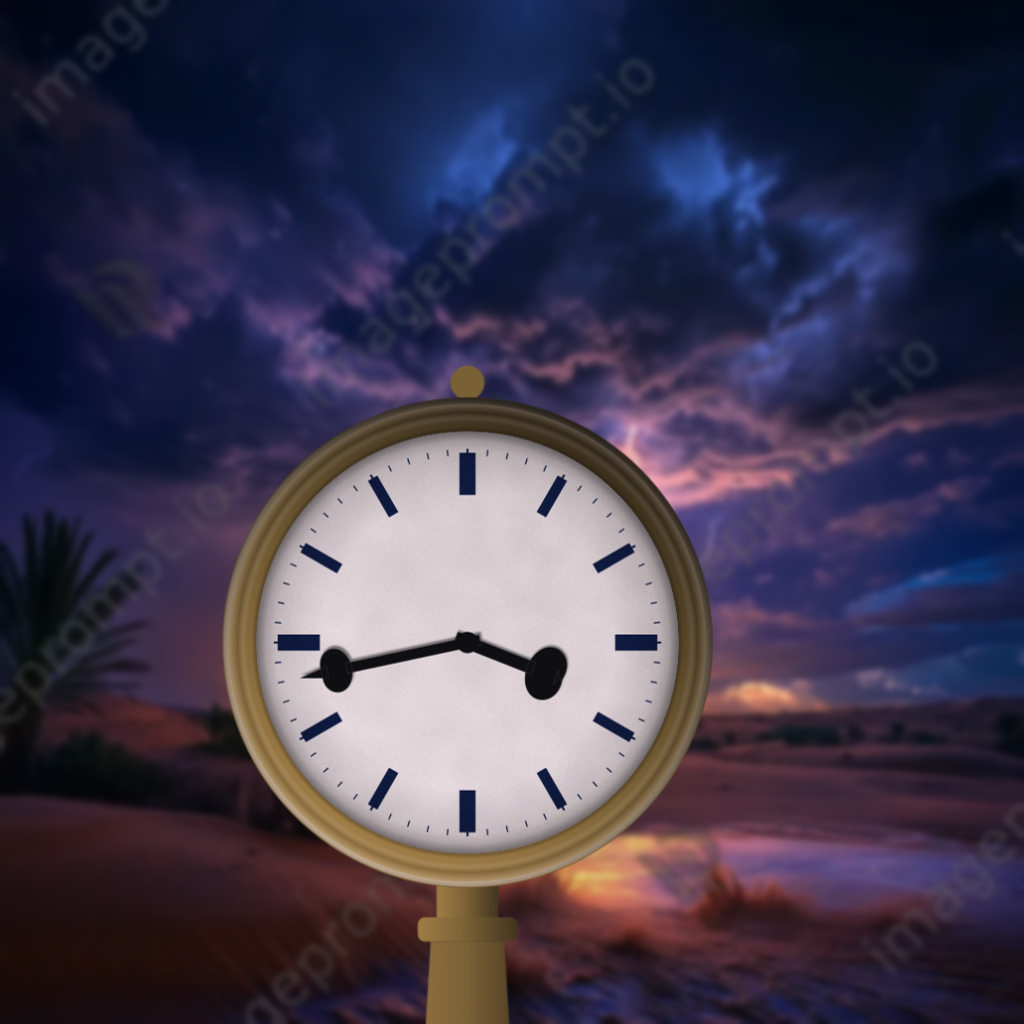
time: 3:43
